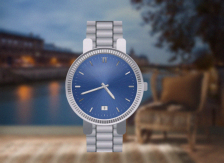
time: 4:42
